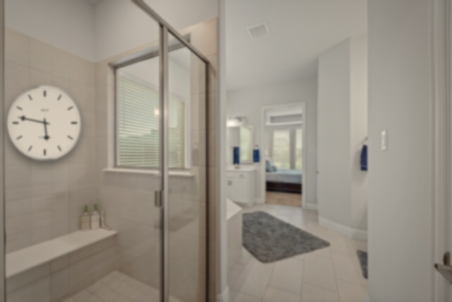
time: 5:47
